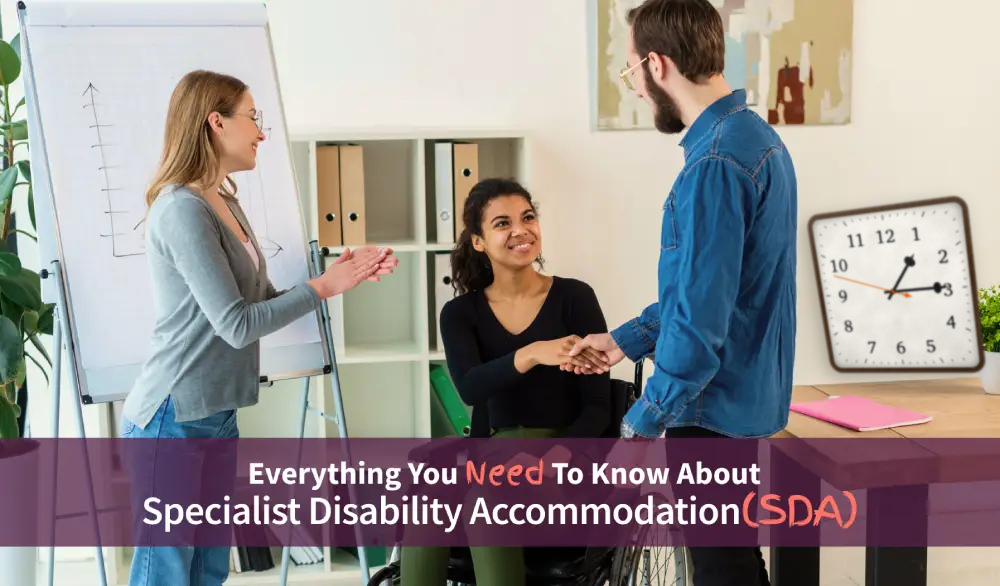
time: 1:14:48
